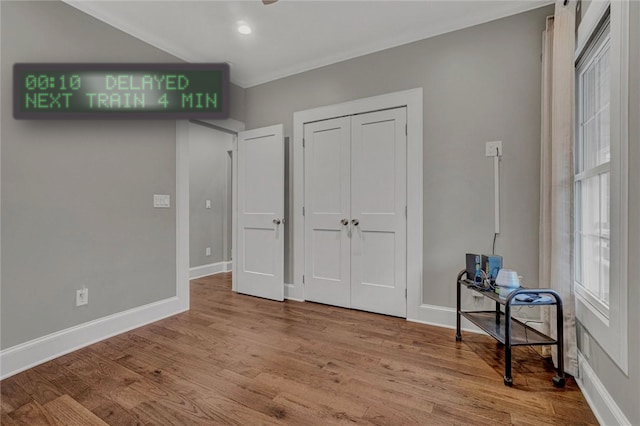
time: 0:10
